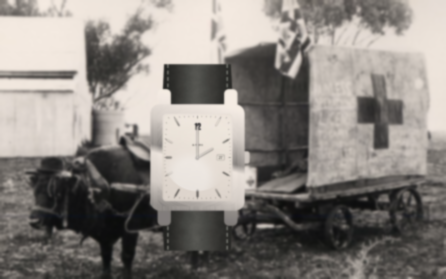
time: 2:00
